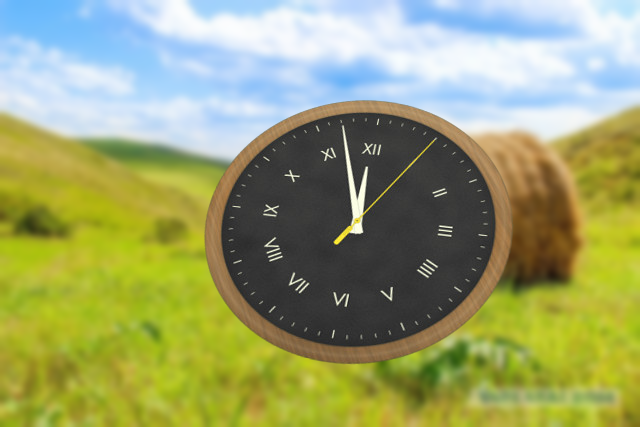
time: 11:57:05
